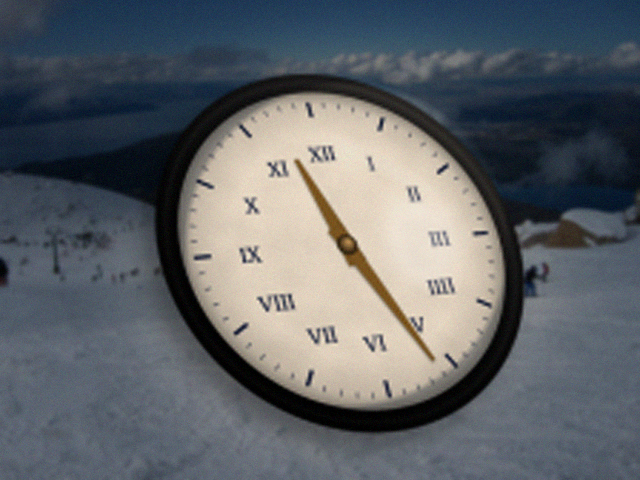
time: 11:26
